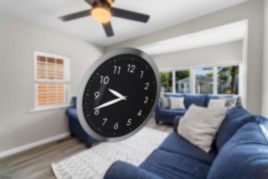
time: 9:41
